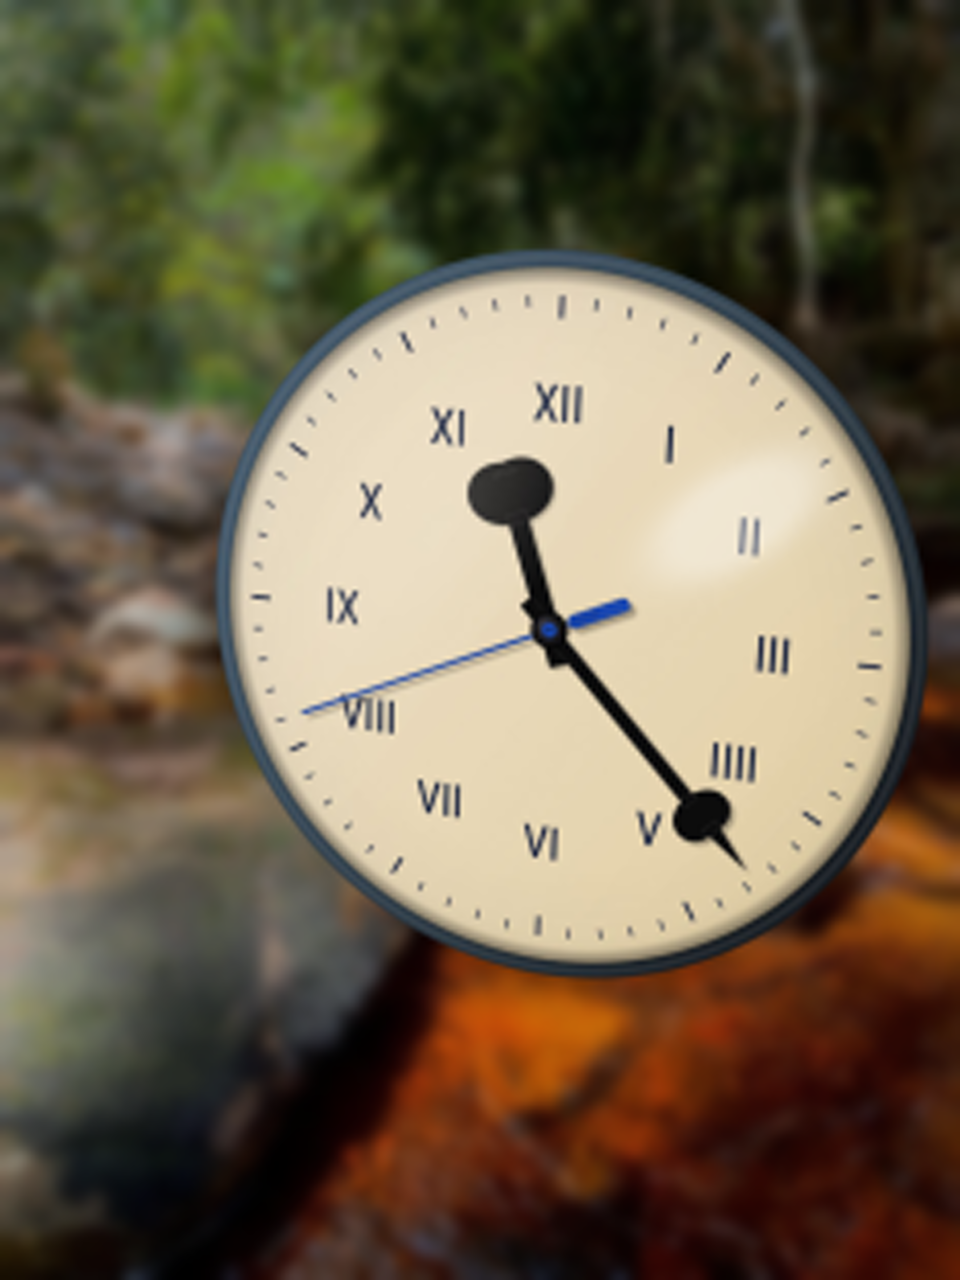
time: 11:22:41
